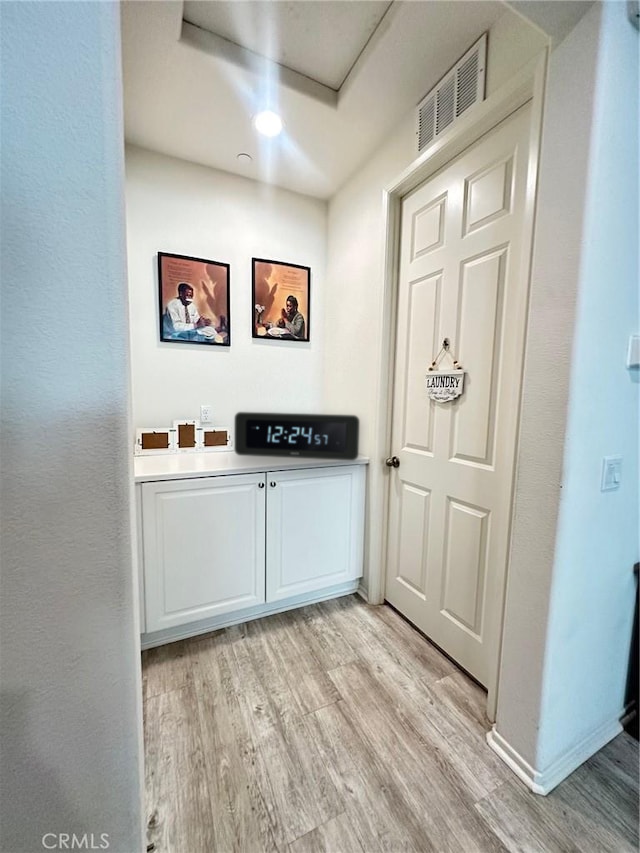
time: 12:24
